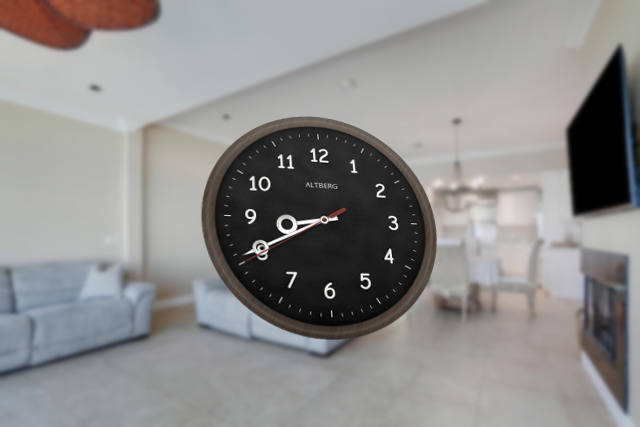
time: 8:40:40
